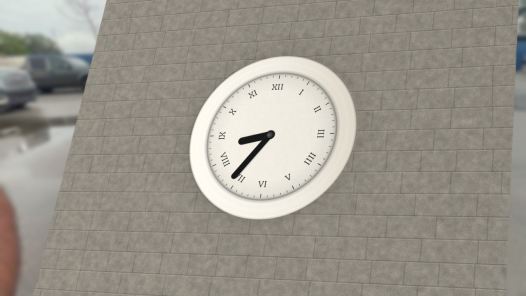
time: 8:36
